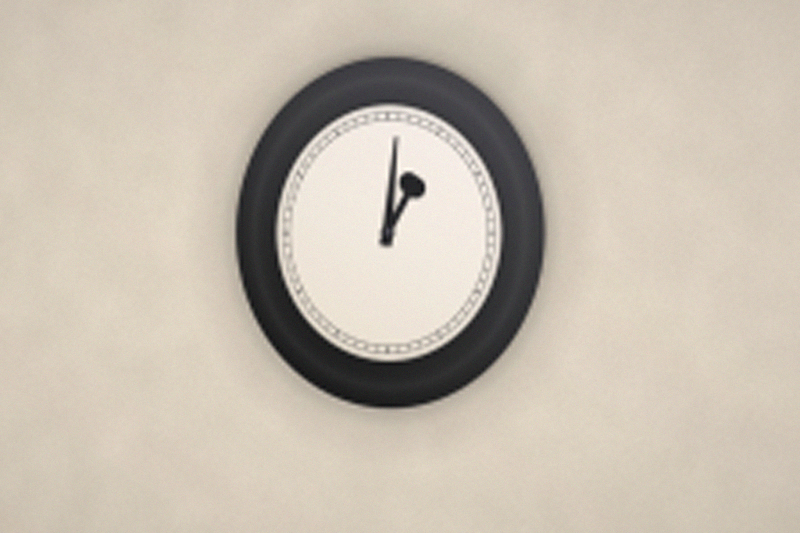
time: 1:01
